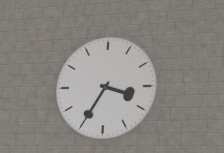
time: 3:35
